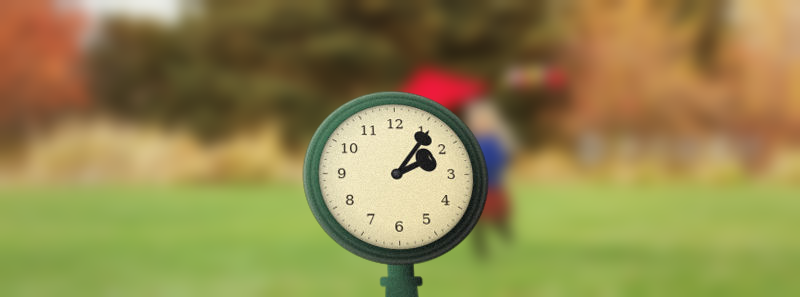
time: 2:06
